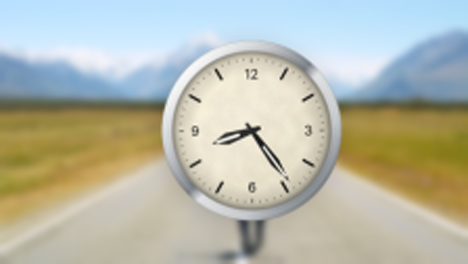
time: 8:24
